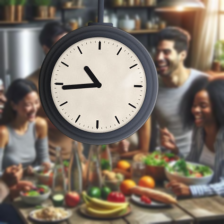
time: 10:44
